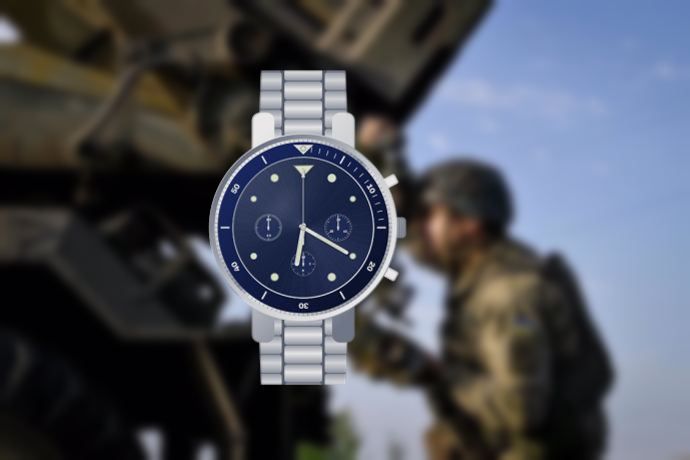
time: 6:20
